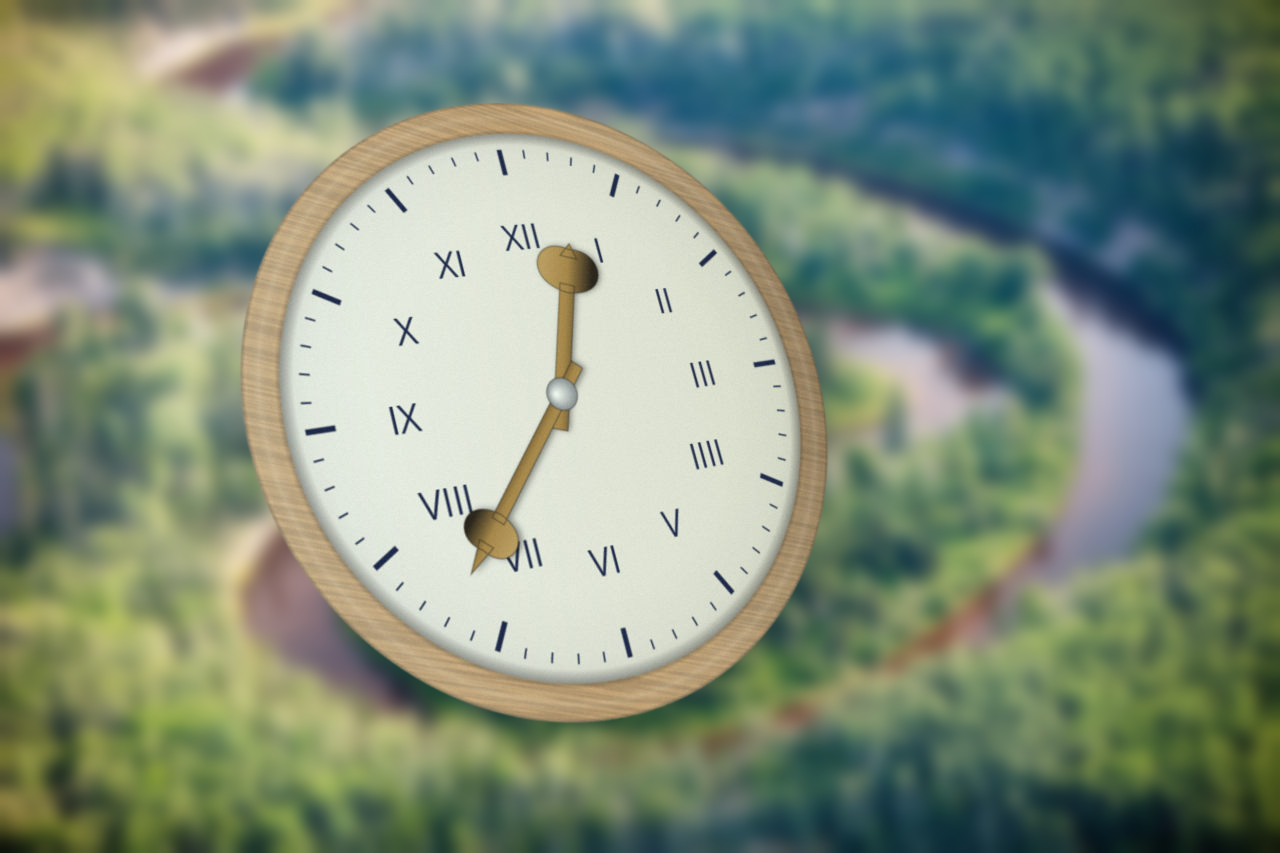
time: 12:37
